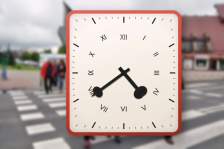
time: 4:39
